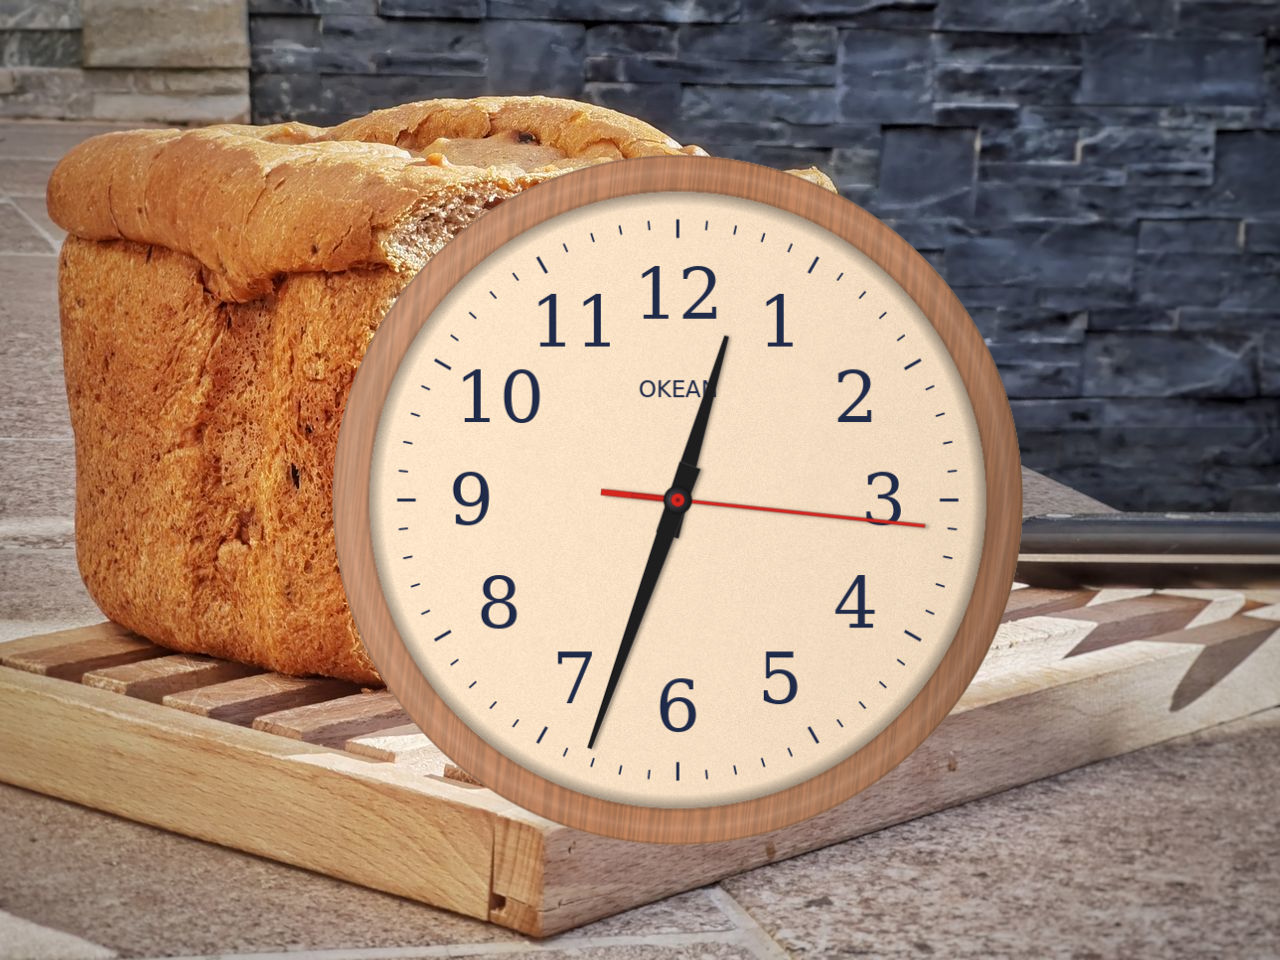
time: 12:33:16
